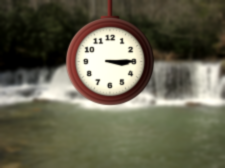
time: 3:15
